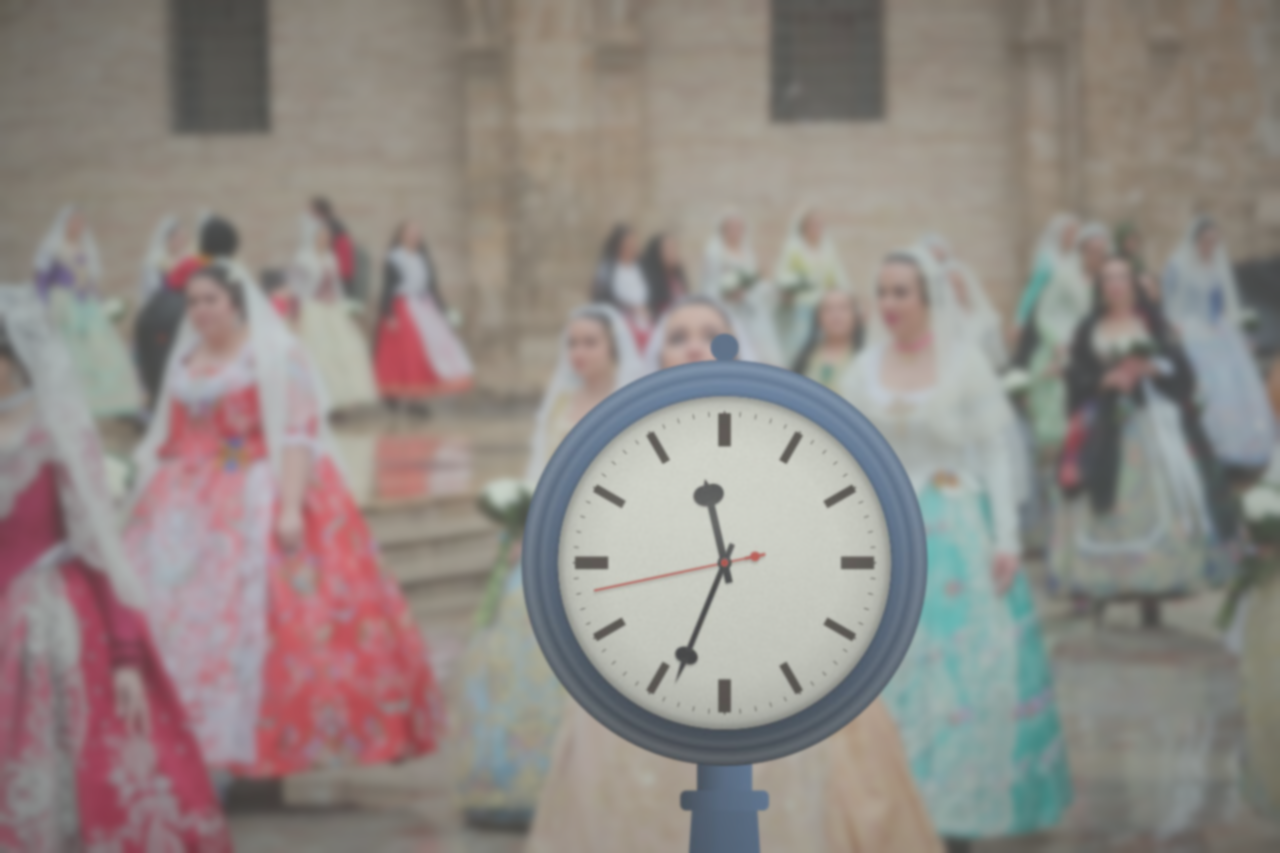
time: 11:33:43
